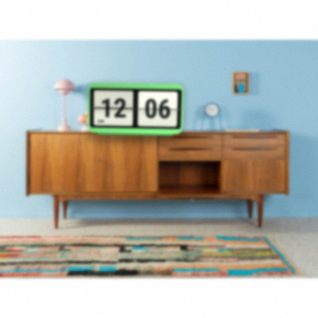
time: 12:06
